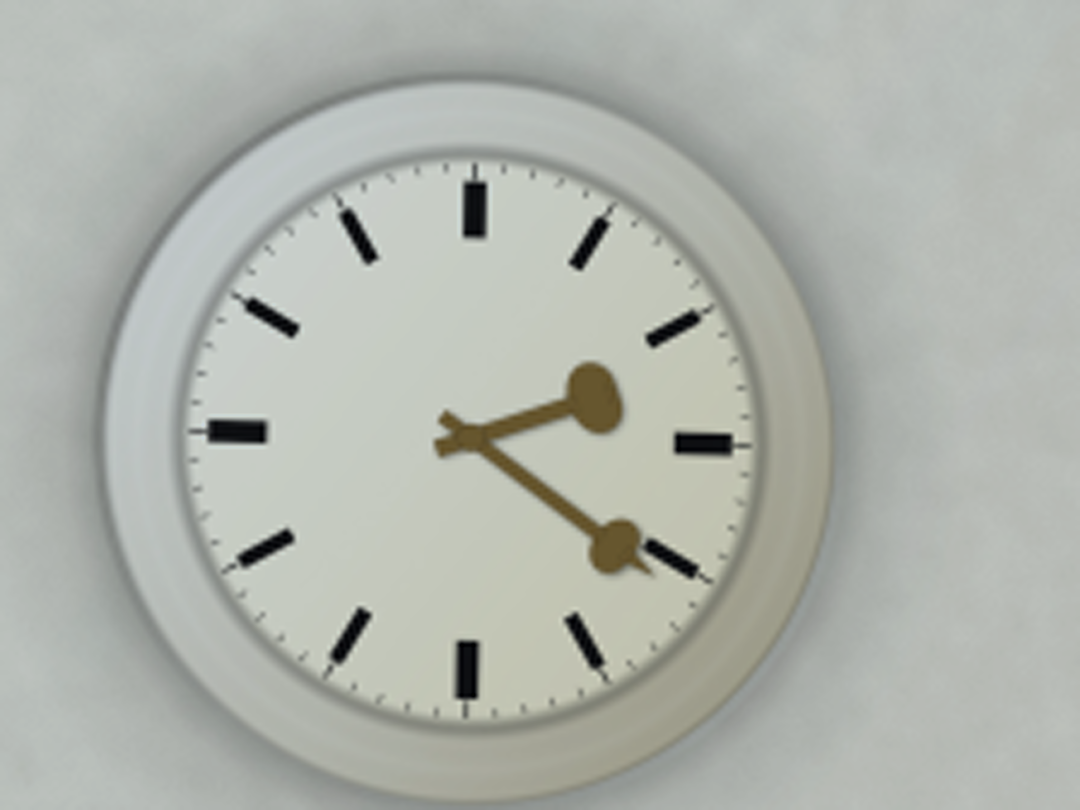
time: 2:21
